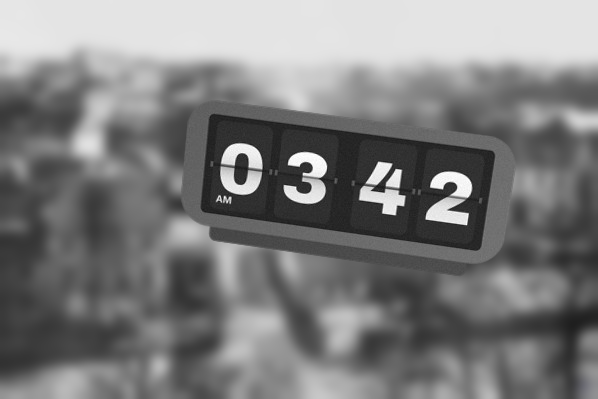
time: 3:42
